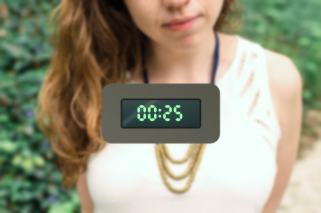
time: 0:25
